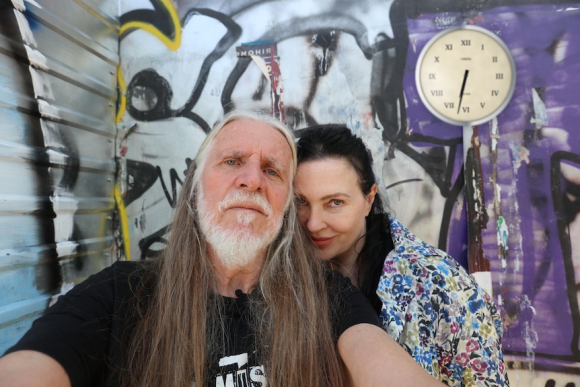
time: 6:32
